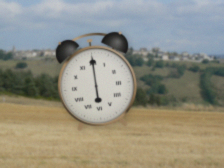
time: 6:00
